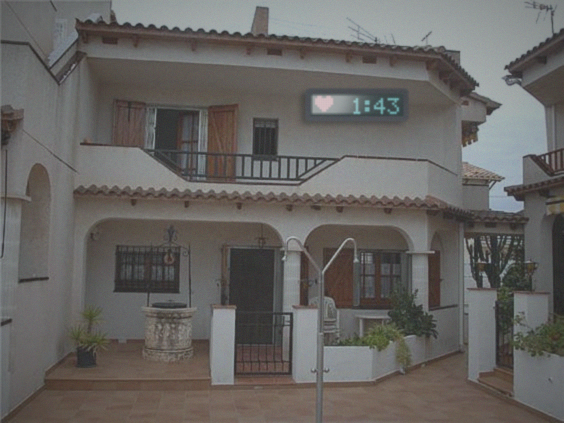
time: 1:43
